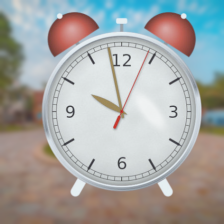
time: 9:58:04
